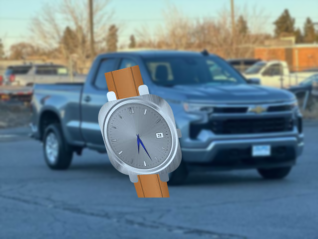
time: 6:27
